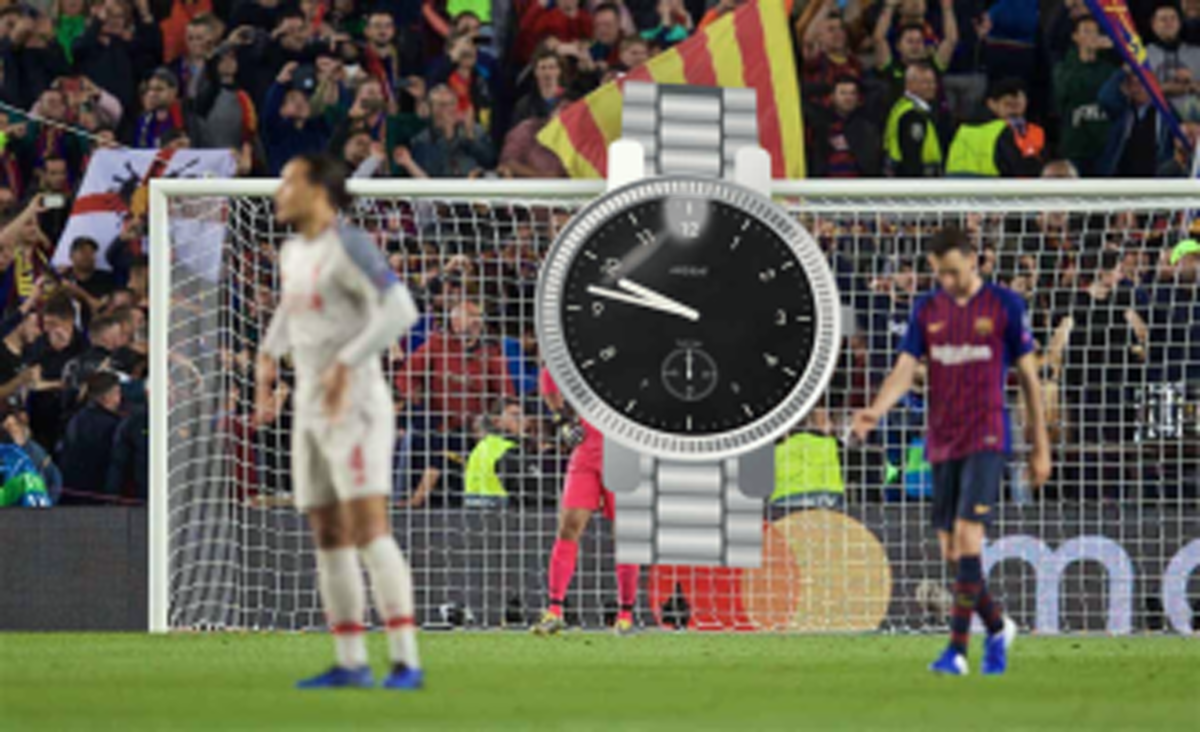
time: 9:47
